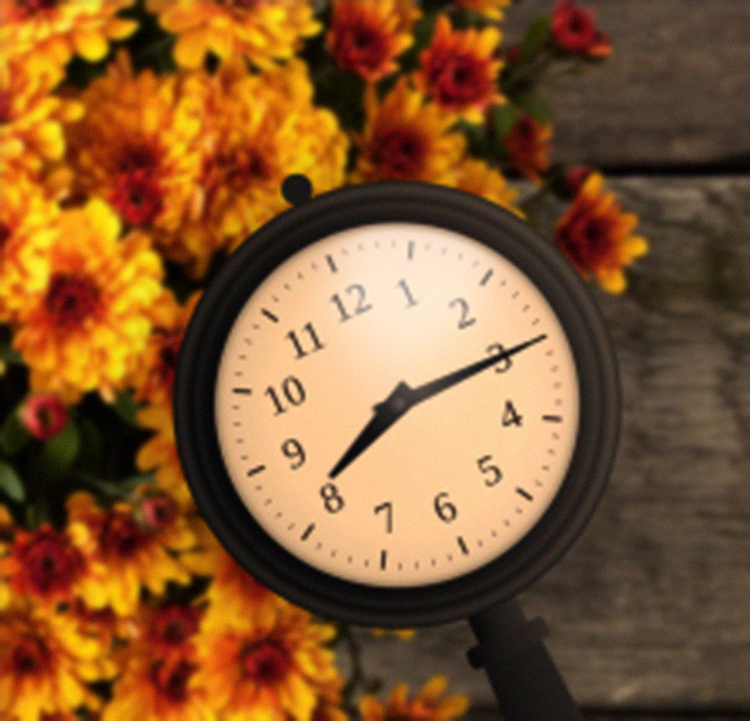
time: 8:15
